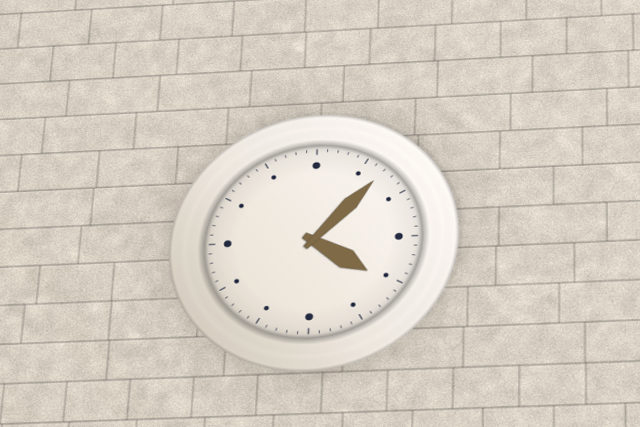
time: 4:07
